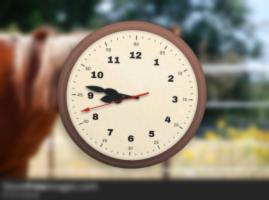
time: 8:46:42
